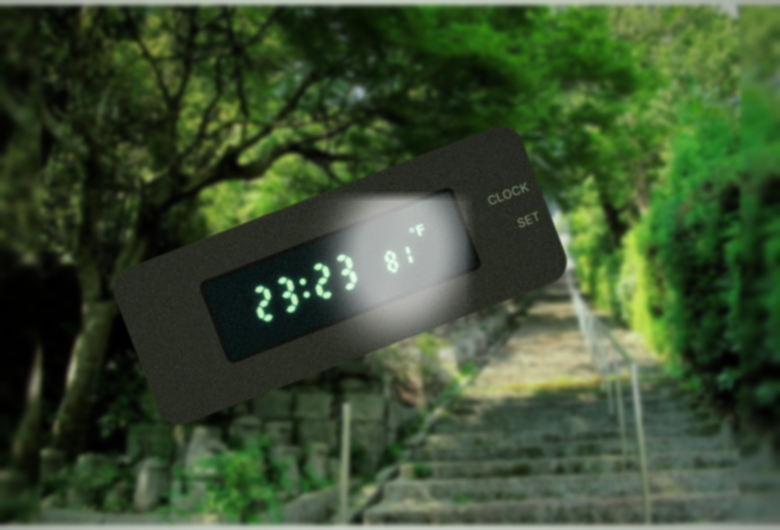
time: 23:23
